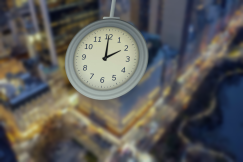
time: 2:00
